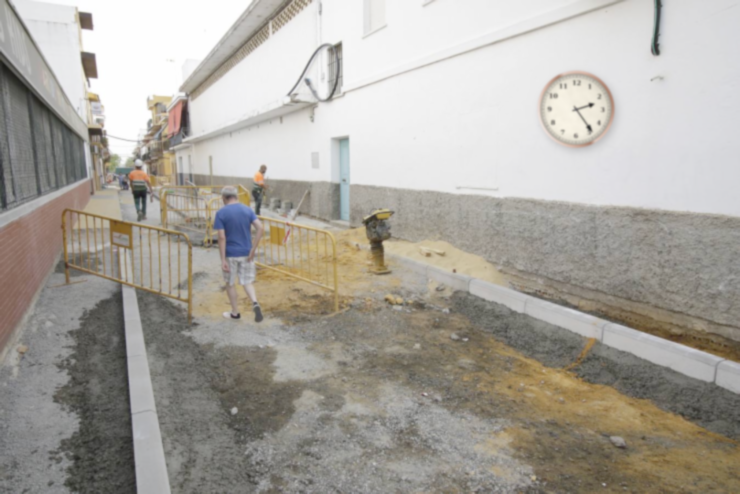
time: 2:24
